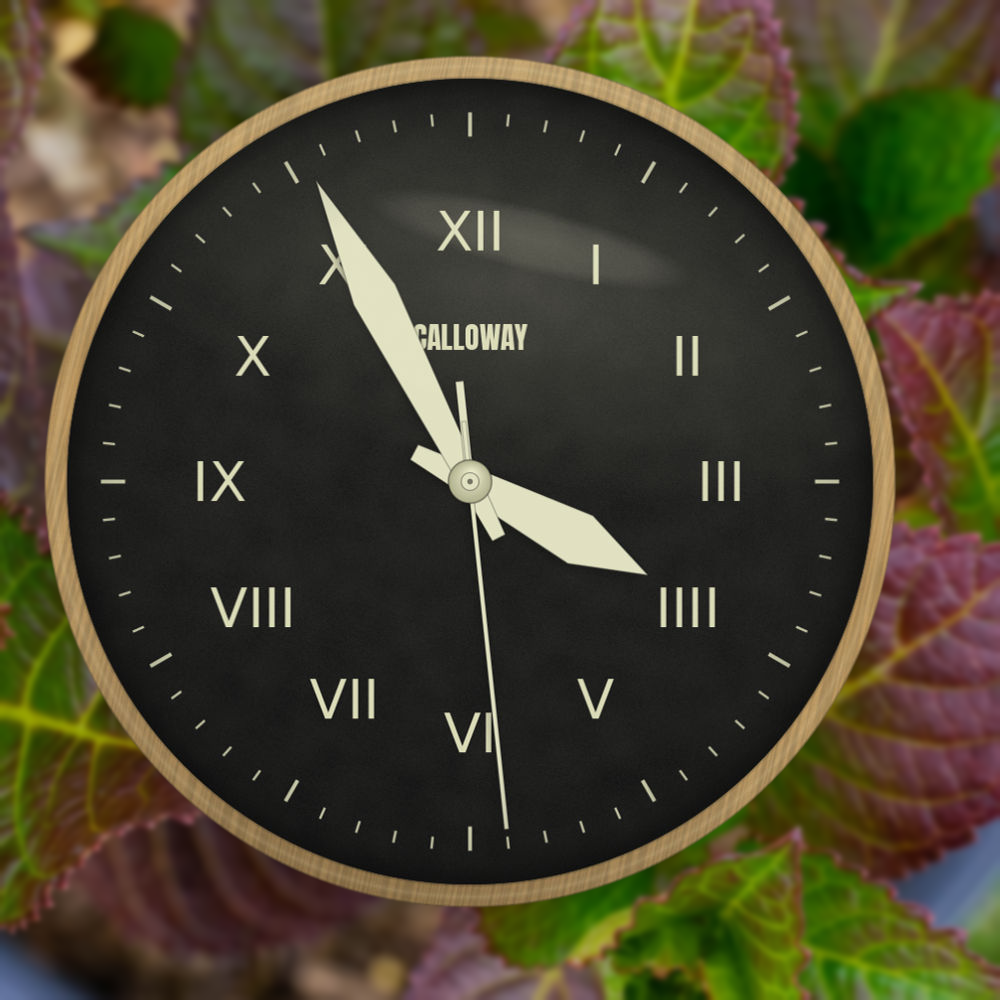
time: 3:55:29
